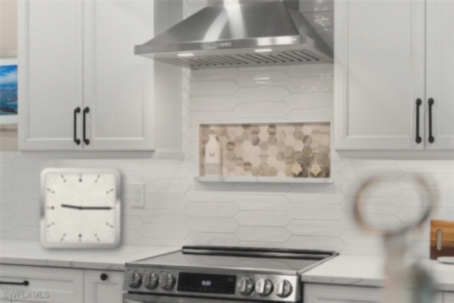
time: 9:15
